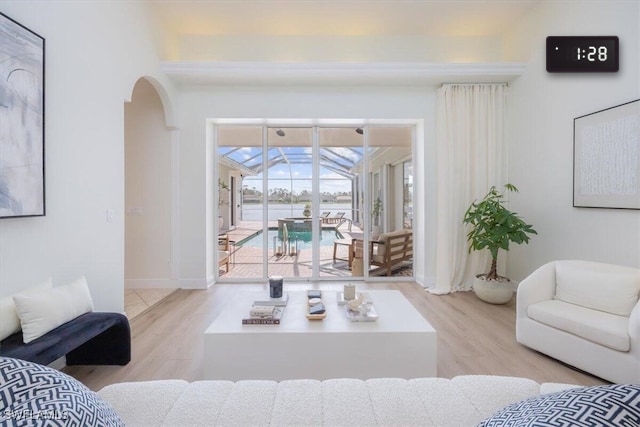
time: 1:28
